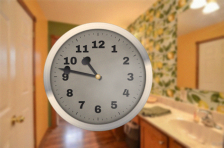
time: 10:47
